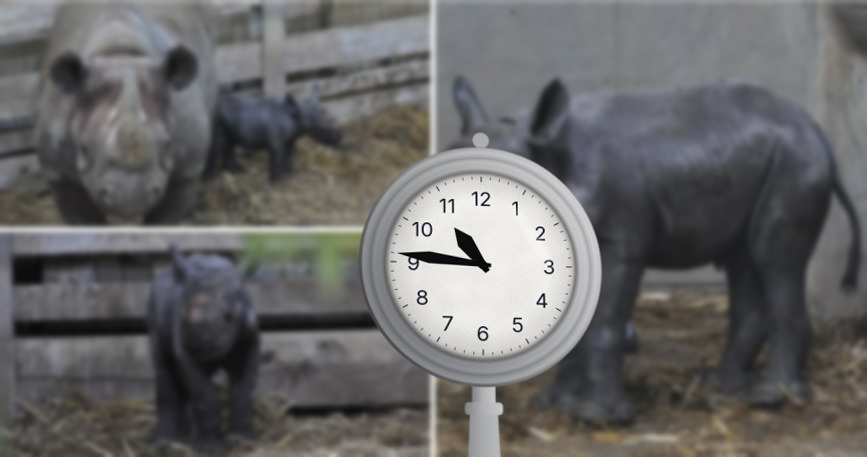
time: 10:46
